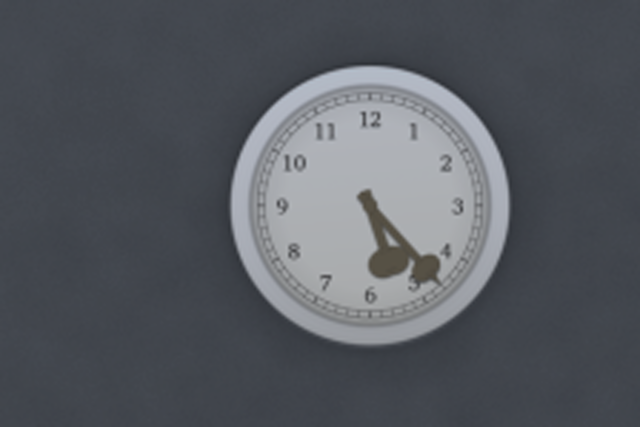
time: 5:23
